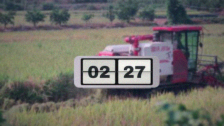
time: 2:27
